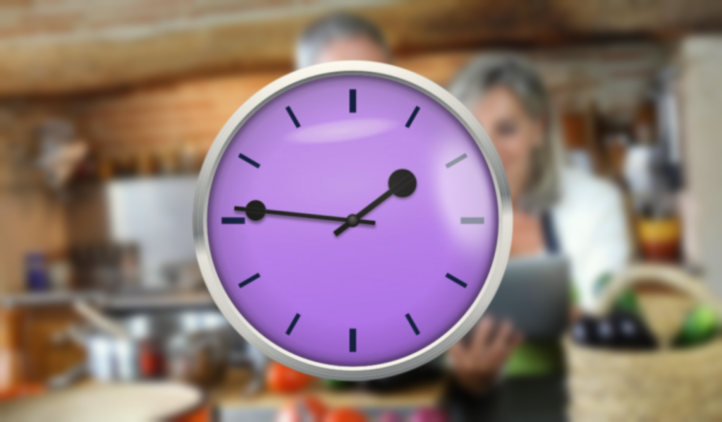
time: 1:46
